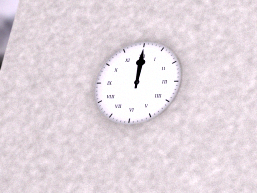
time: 12:00
